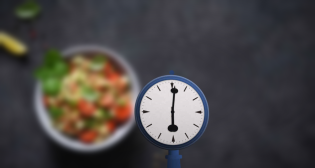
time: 6:01
